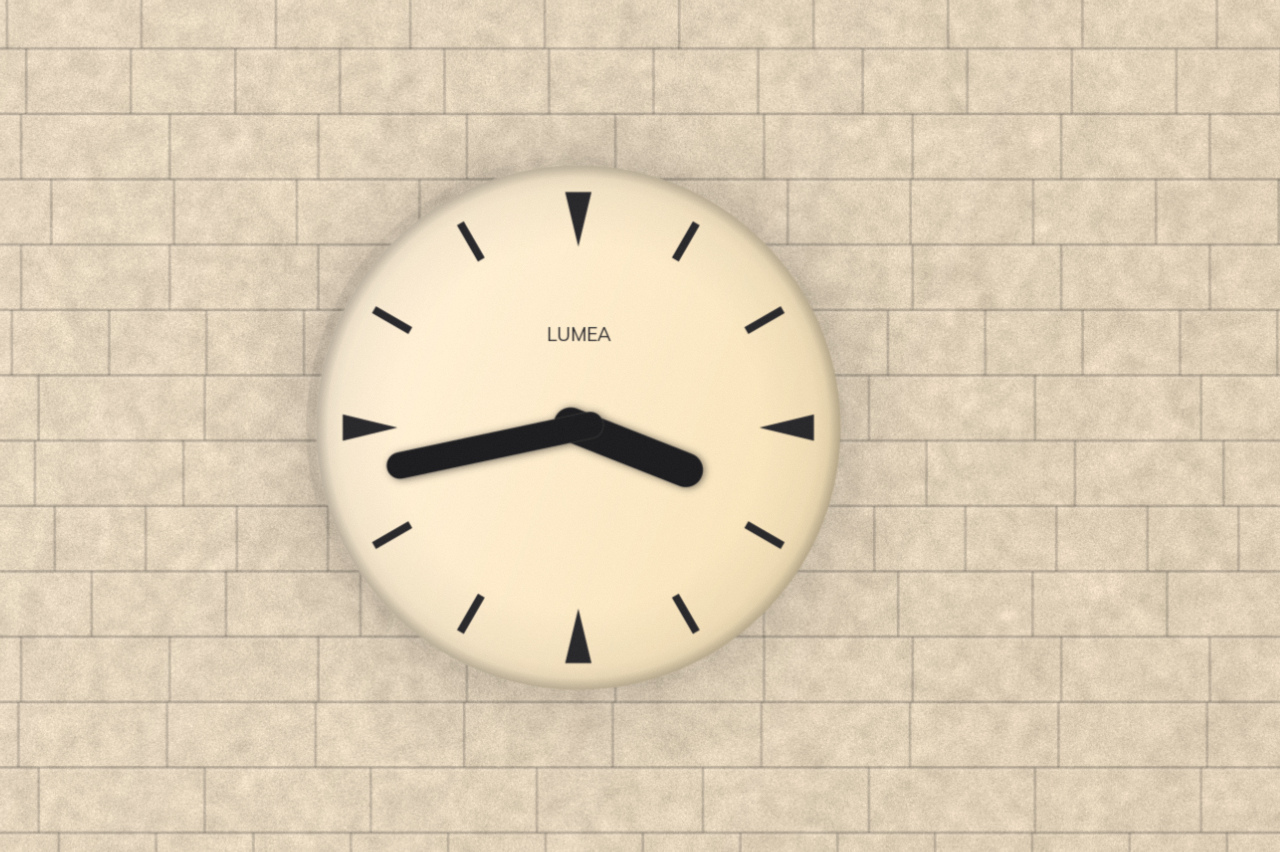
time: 3:43
